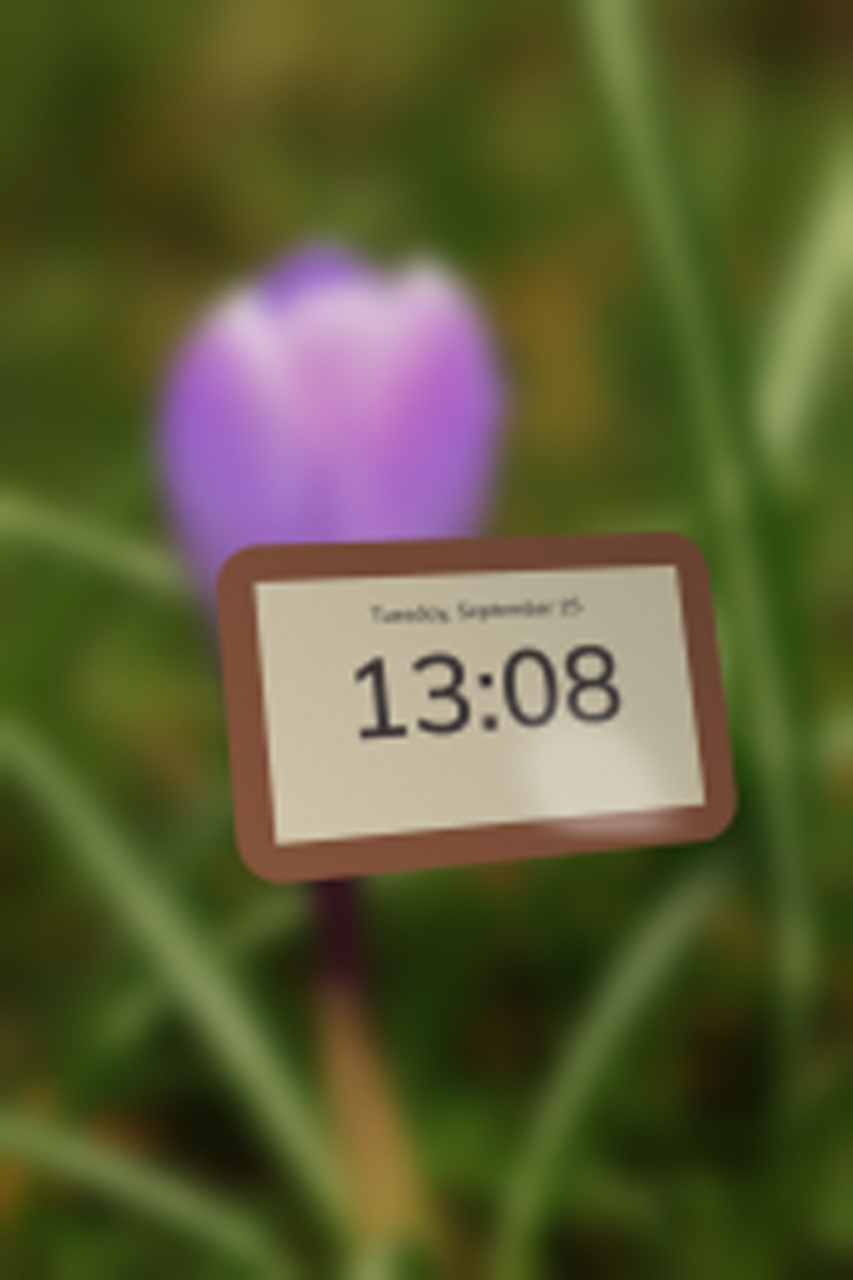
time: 13:08
